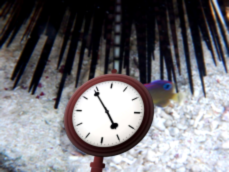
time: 4:54
